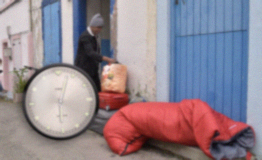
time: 6:03
